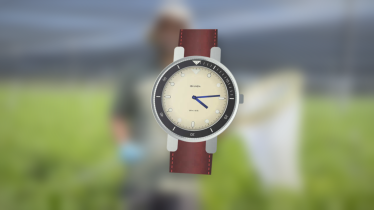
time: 4:14
